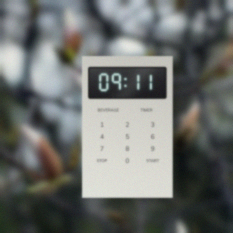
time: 9:11
